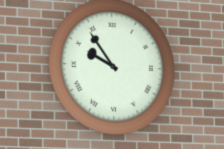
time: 9:54
